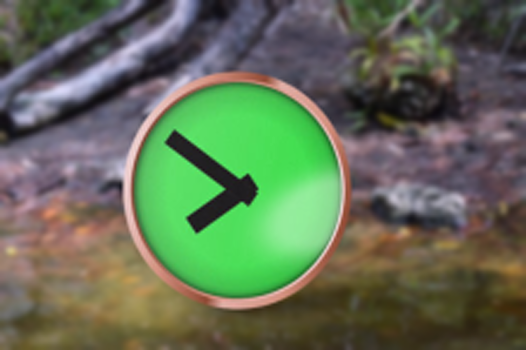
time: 7:51
